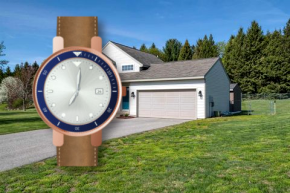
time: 7:01
